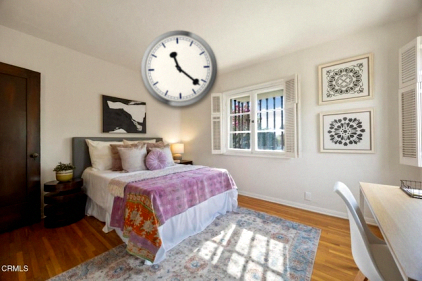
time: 11:22
